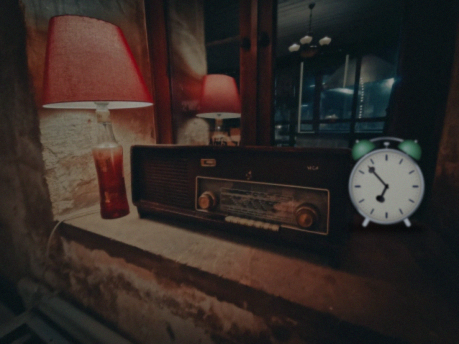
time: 6:53
